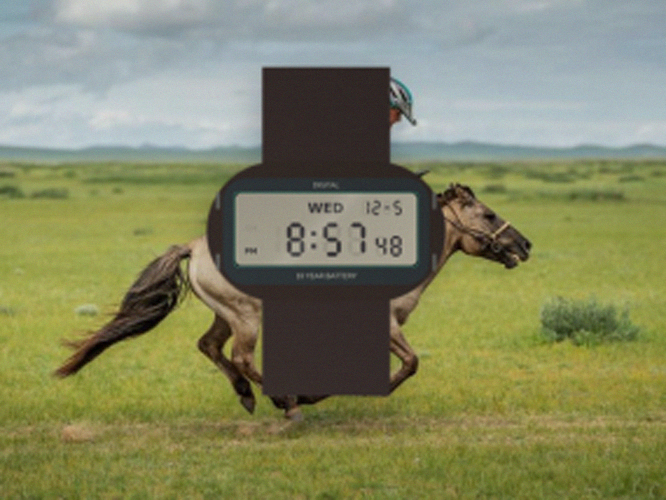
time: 8:57:48
